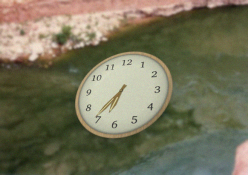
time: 6:36
